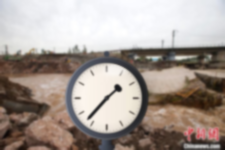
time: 1:37
